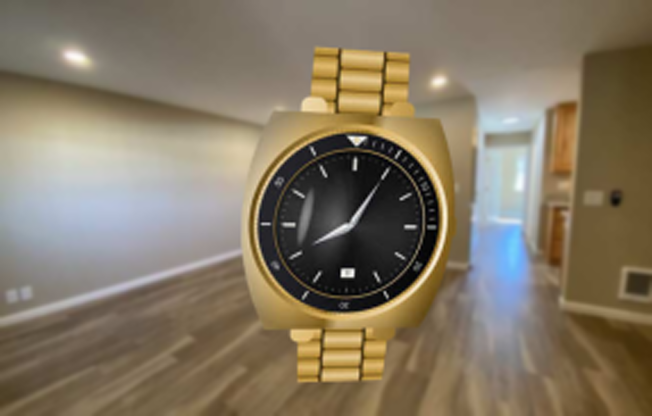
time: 8:05
